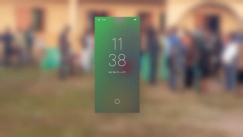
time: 11:38
